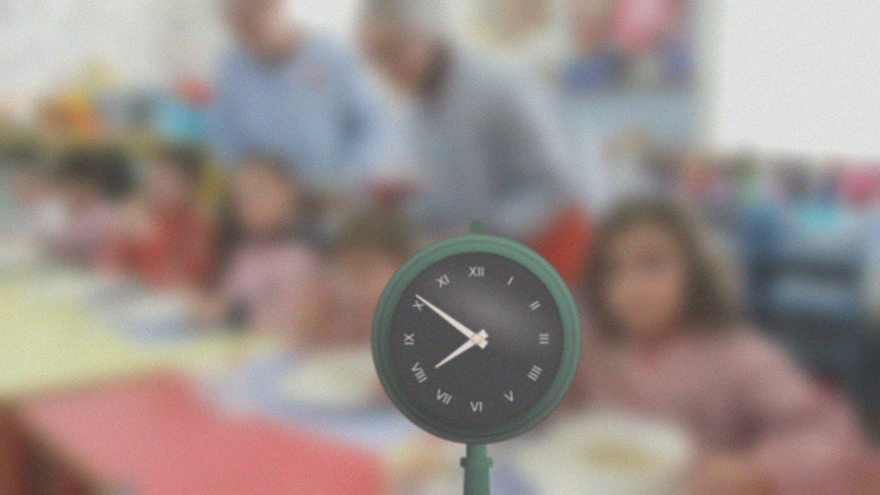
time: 7:51
